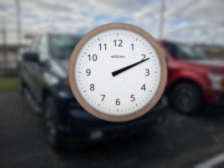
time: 2:11
